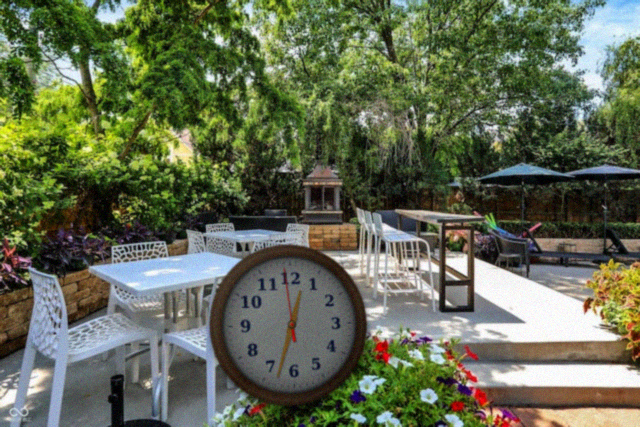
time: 12:32:59
